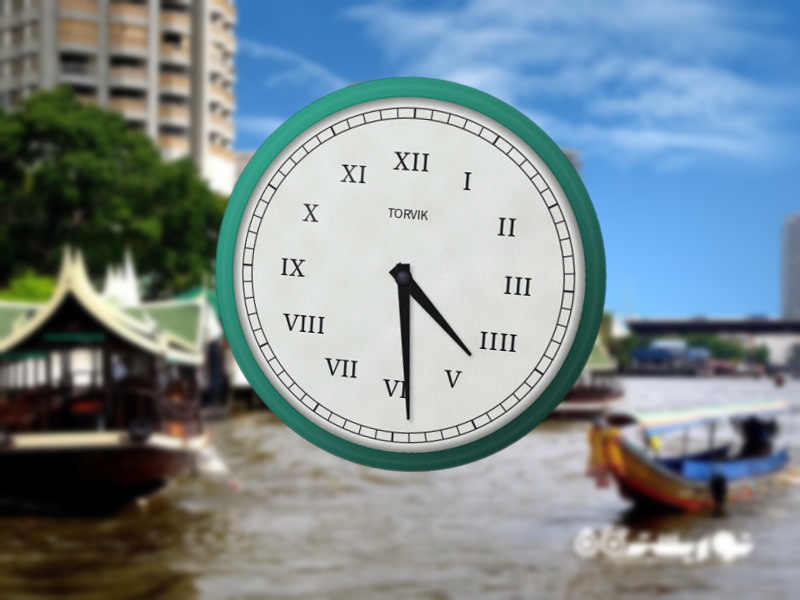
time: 4:29
